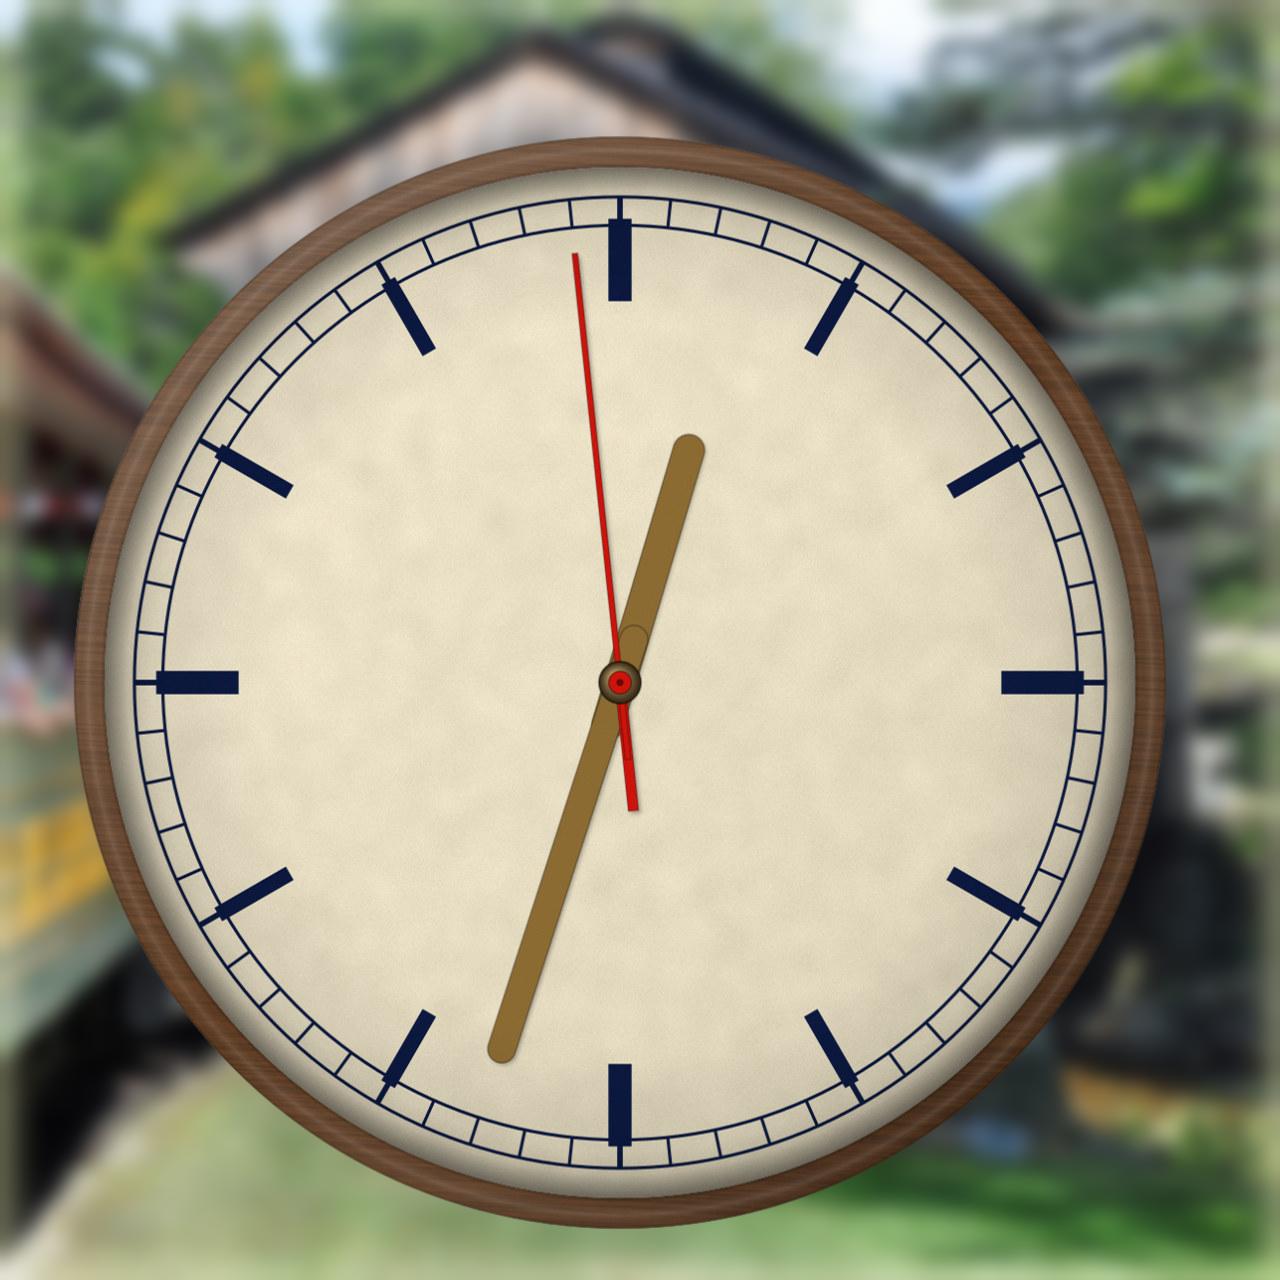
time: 12:32:59
